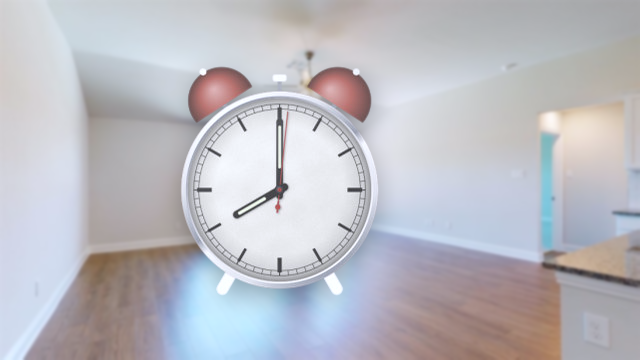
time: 8:00:01
